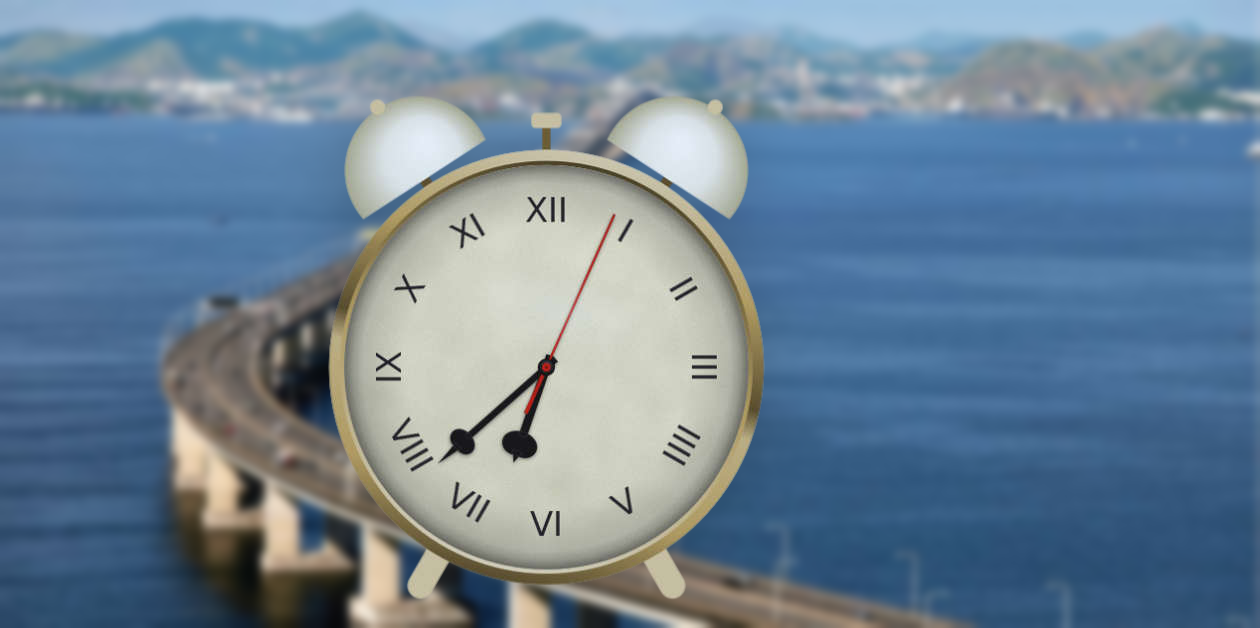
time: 6:38:04
